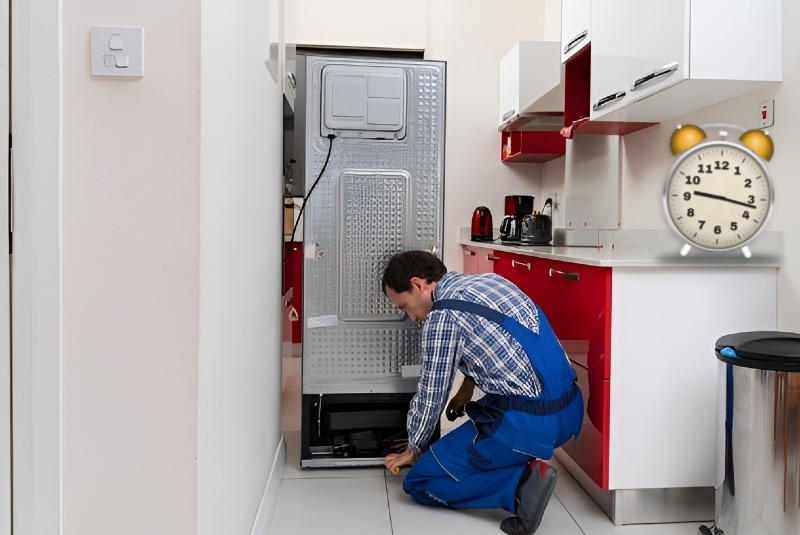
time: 9:17
